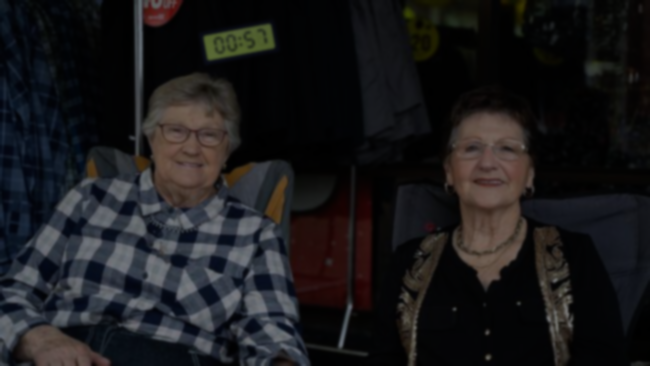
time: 0:57
